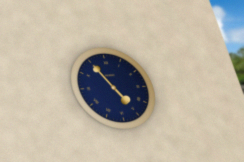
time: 4:55
